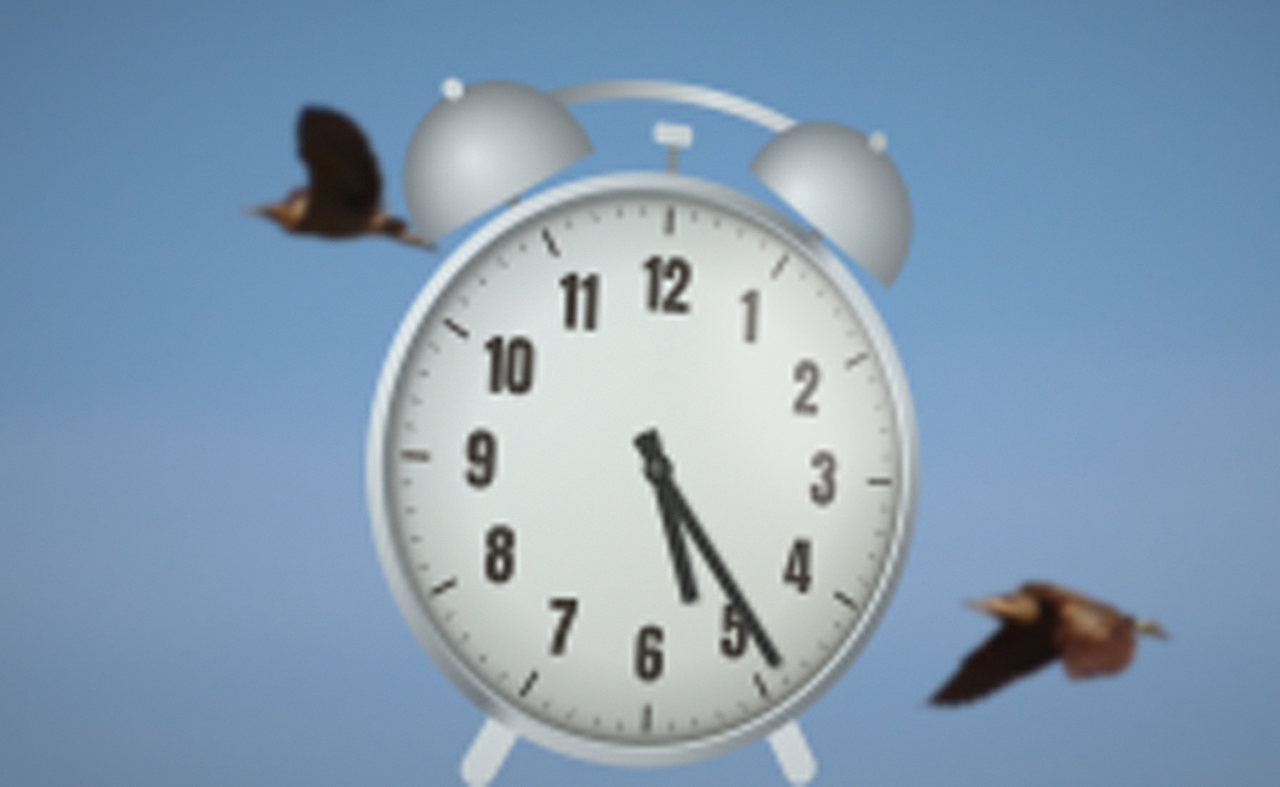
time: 5:24
